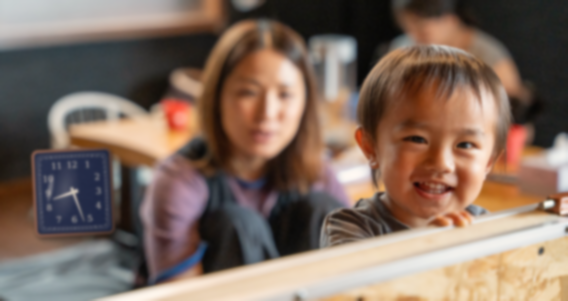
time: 8:27
